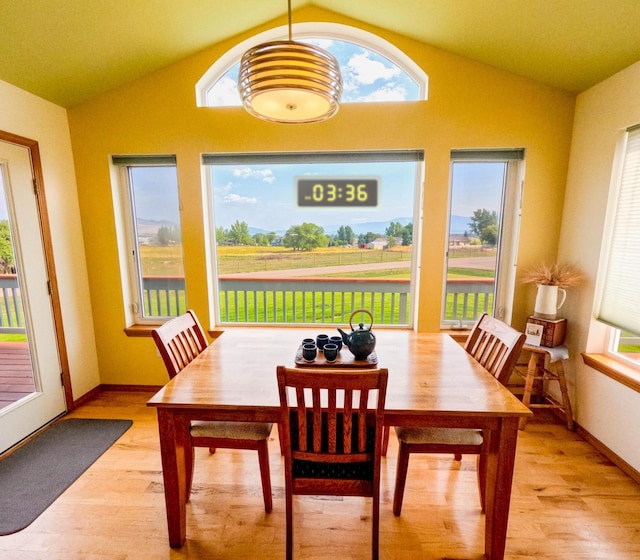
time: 3:36
